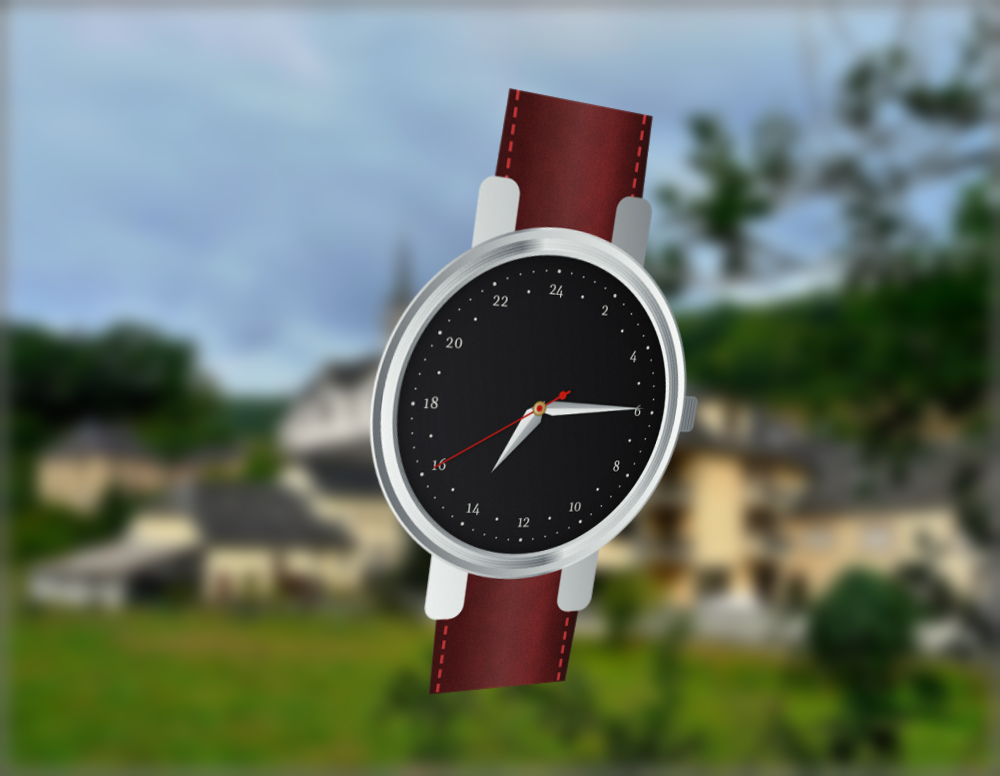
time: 14:14:40
